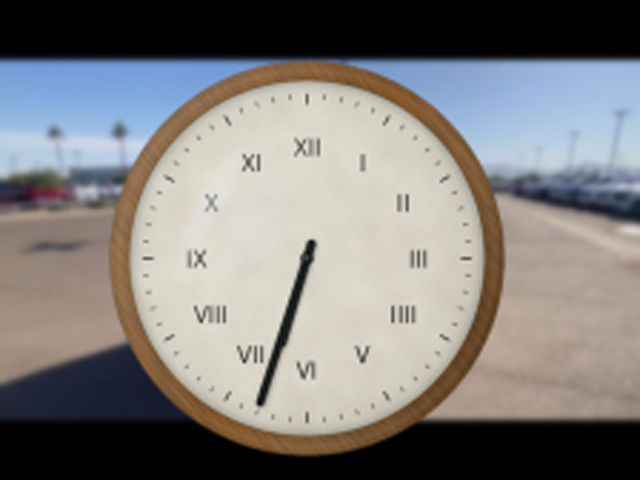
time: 6:33
